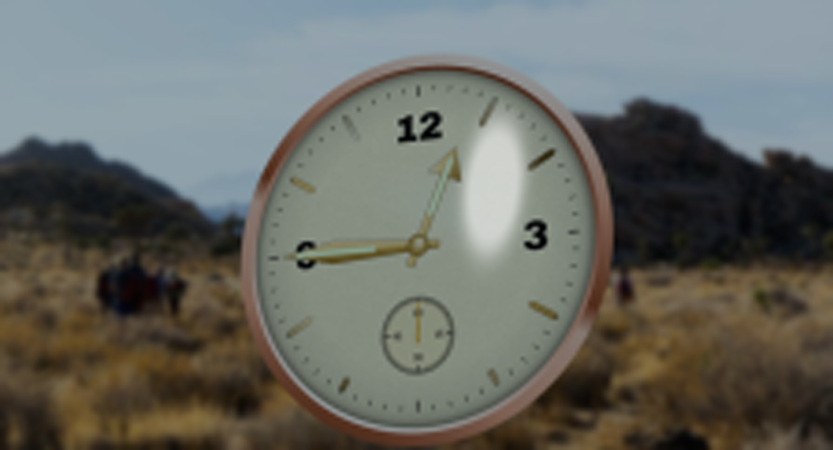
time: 12:45
